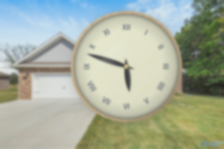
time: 5:48
